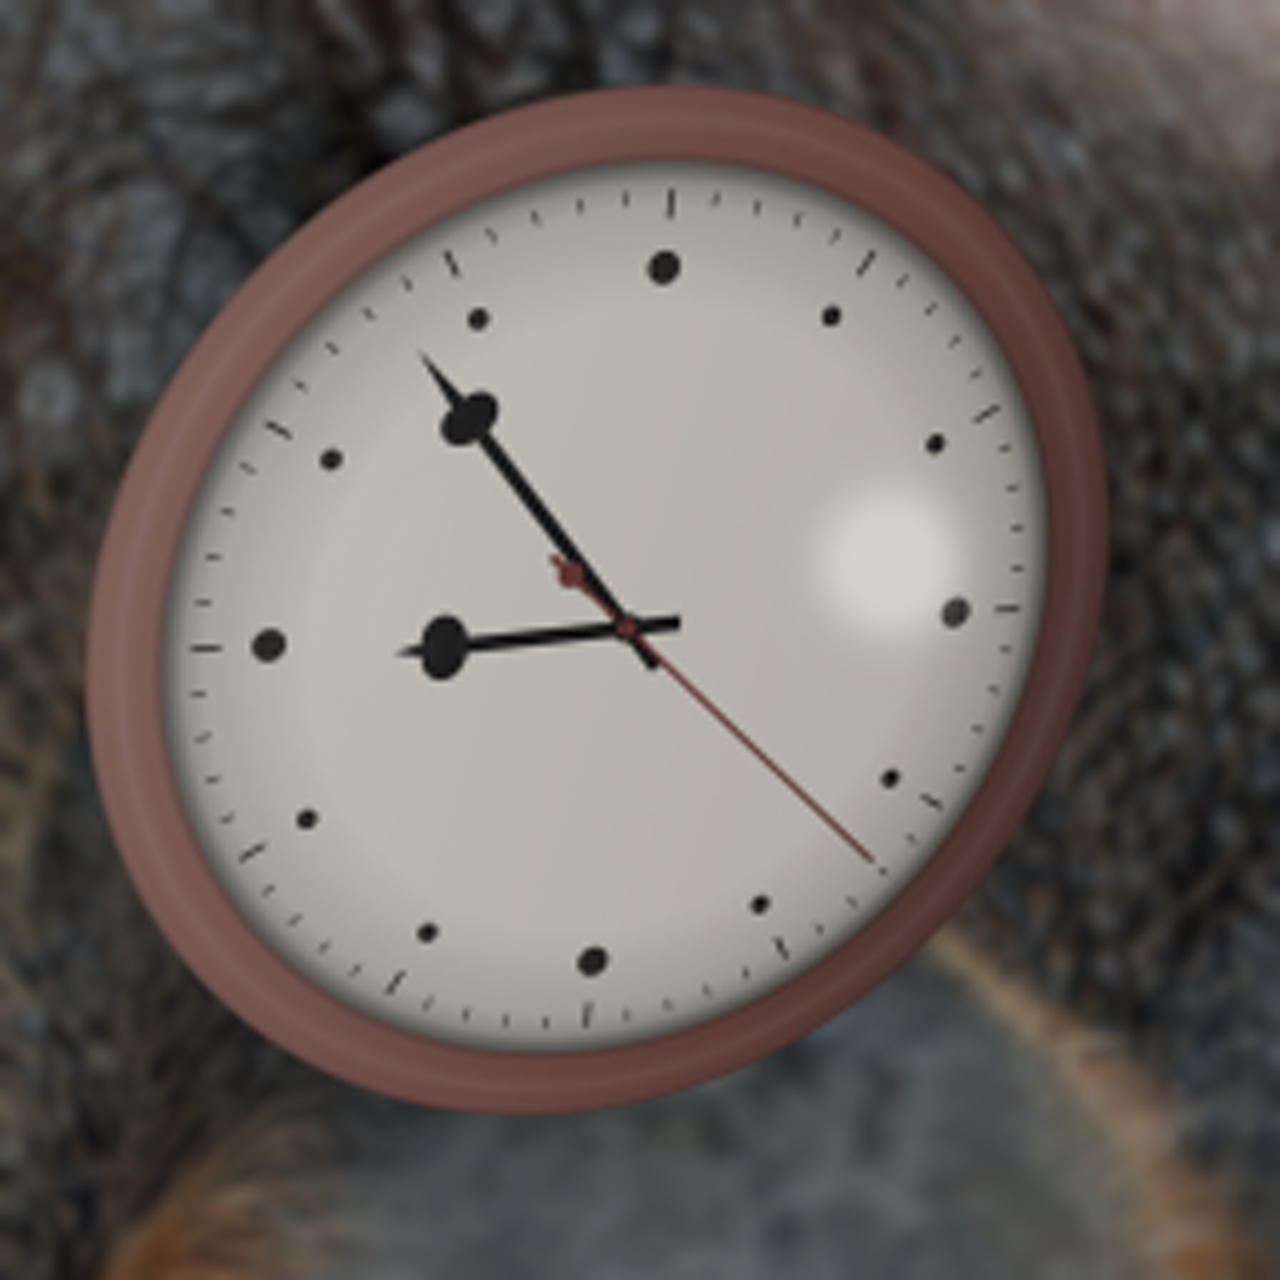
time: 8:53:22
